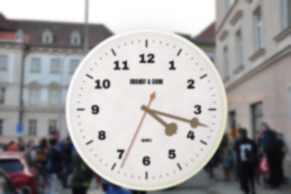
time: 4:17:34
